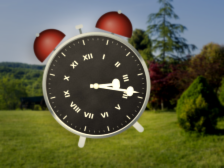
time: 3:19
